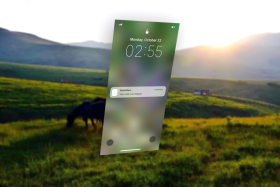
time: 2:55
